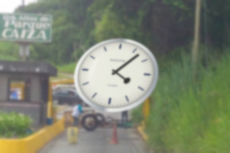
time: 4:07
